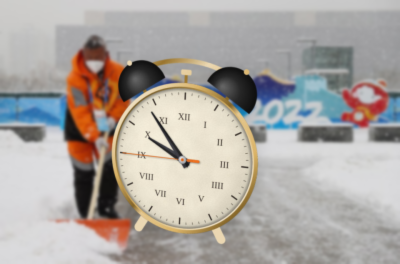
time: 9:53:45
